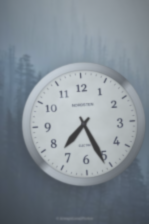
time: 7:26
